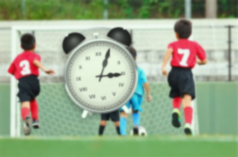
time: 3:04
